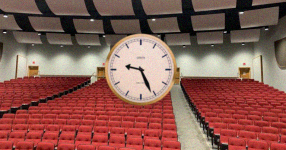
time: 9:26
